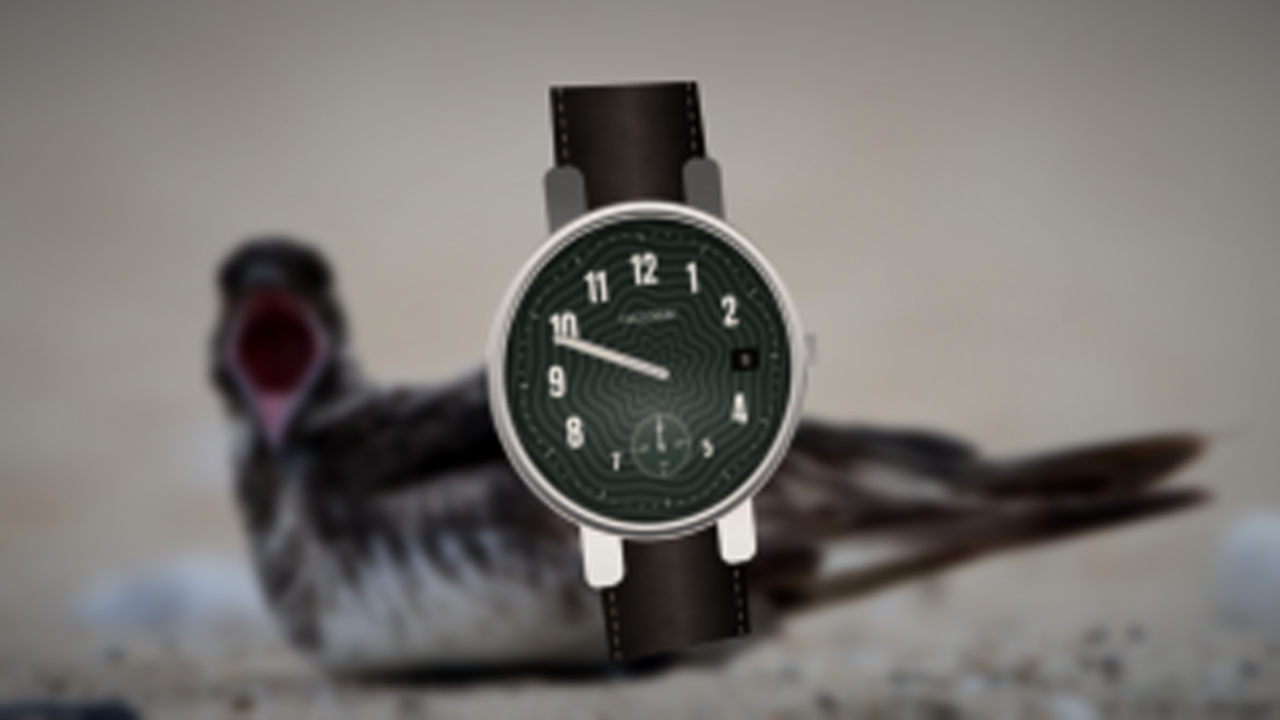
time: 9:49
